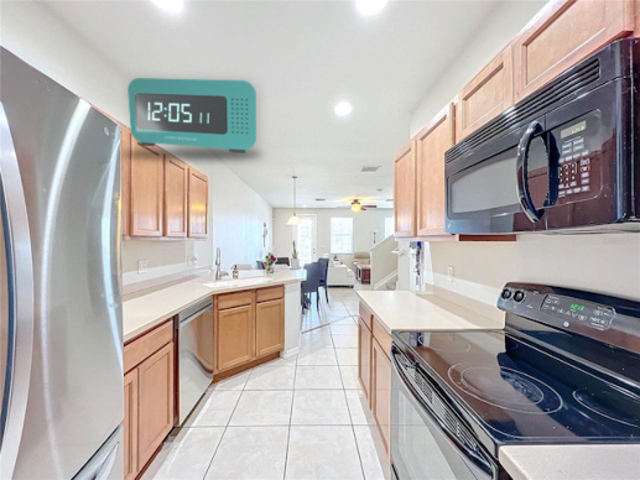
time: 12:05:11
